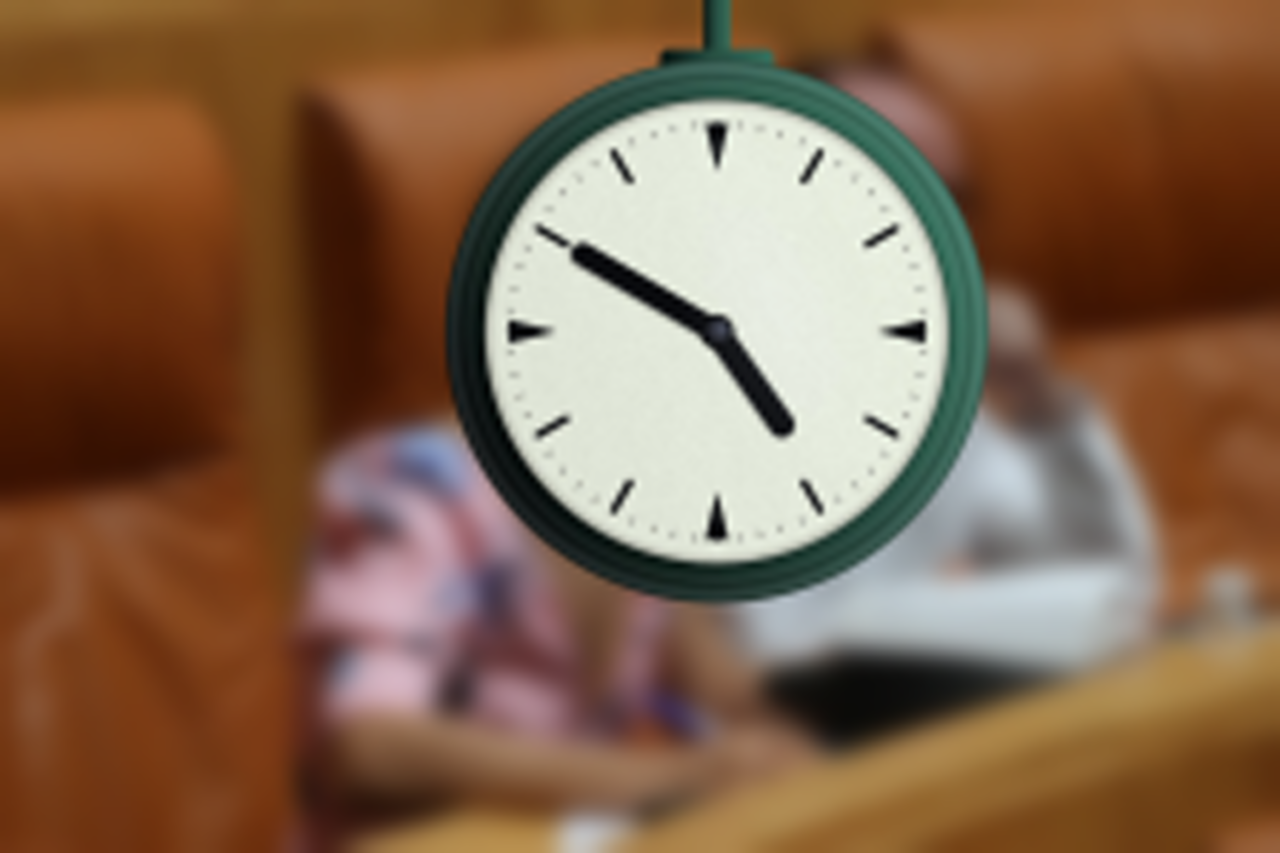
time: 4:50
